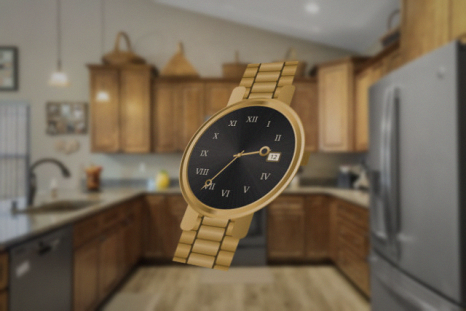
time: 2:36
